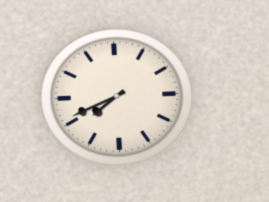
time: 7:41
